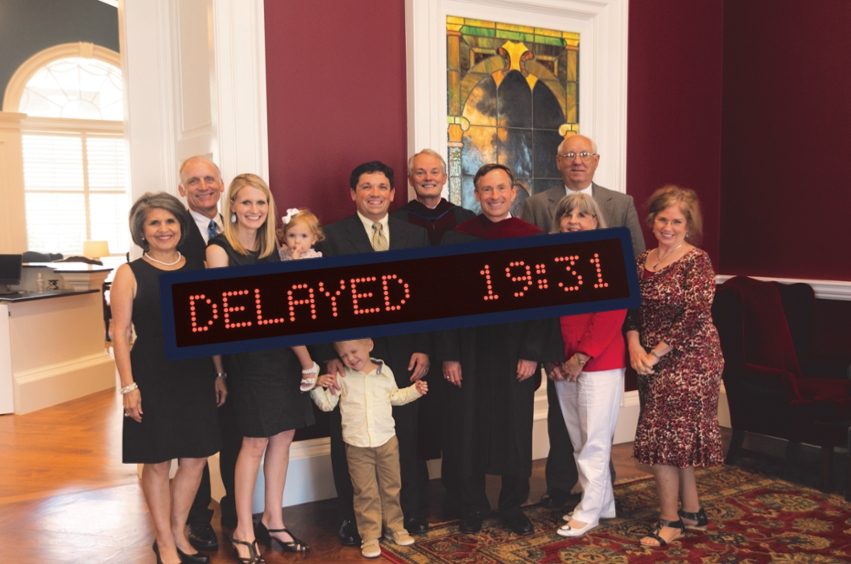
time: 19:31
